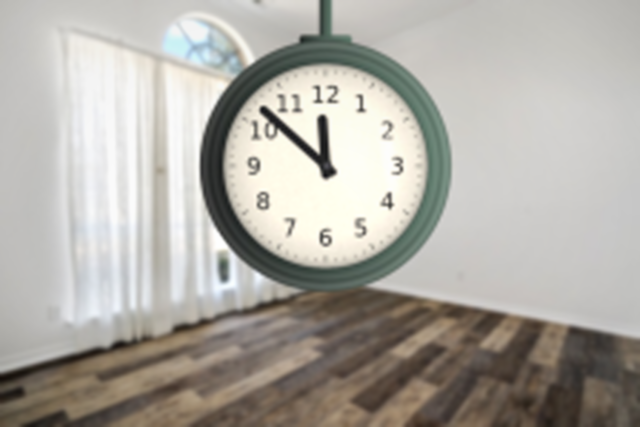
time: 11:52
